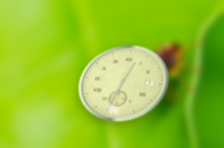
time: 12:32
